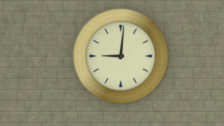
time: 9:01
